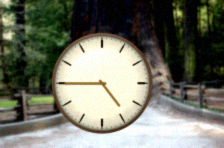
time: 4:45
